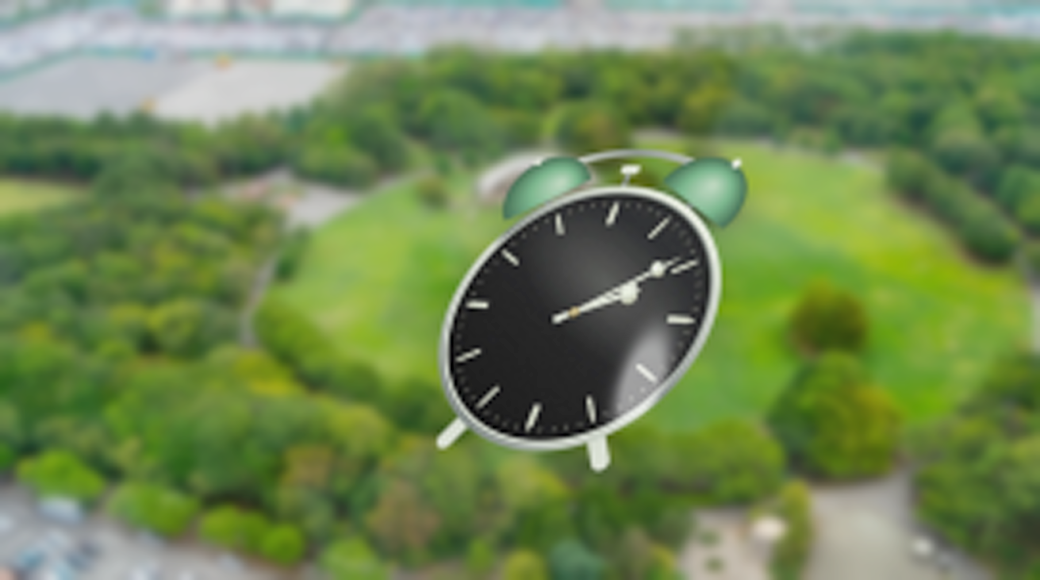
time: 2:09
